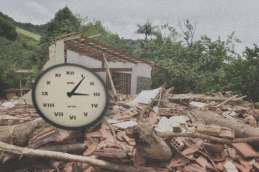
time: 3:06
